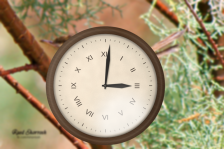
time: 3:01
